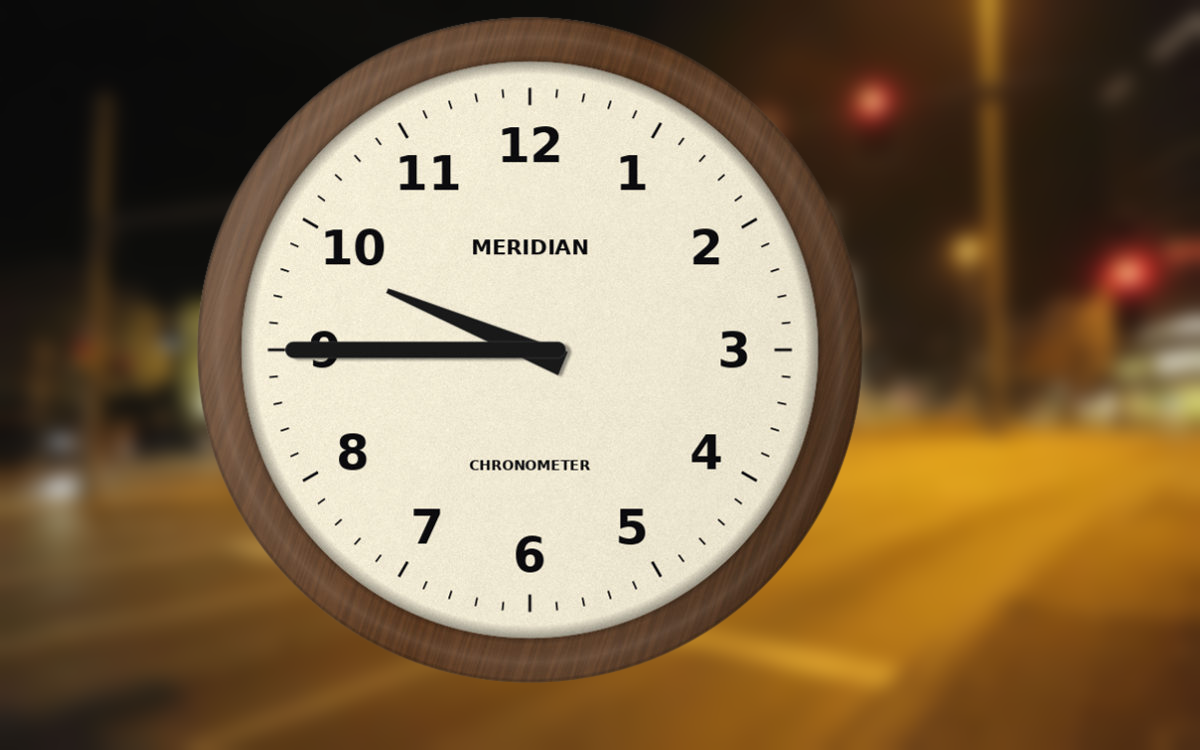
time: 9:45
